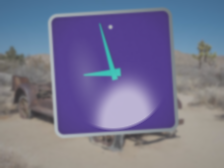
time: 8:58
